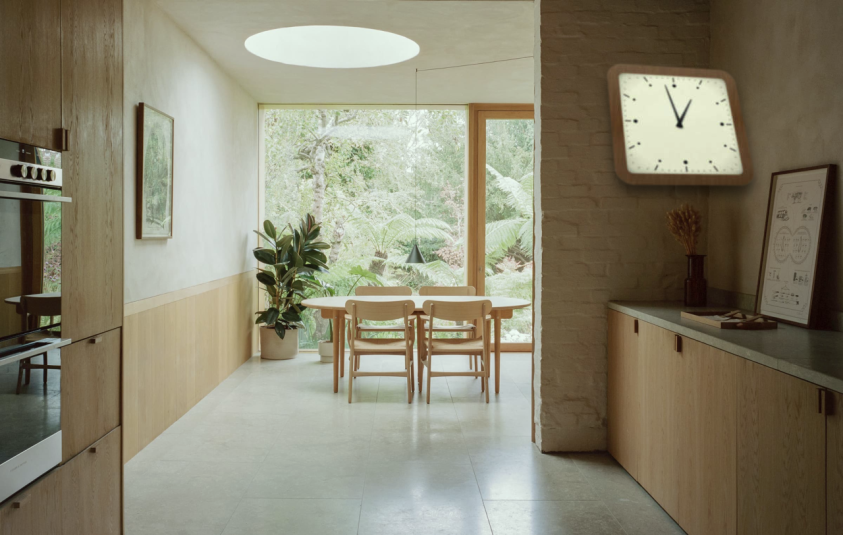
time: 12:58
